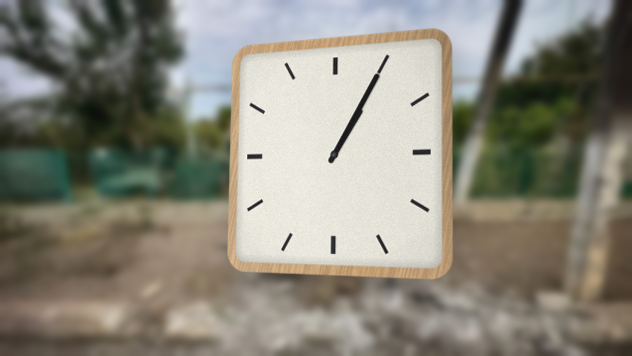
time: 1:05
